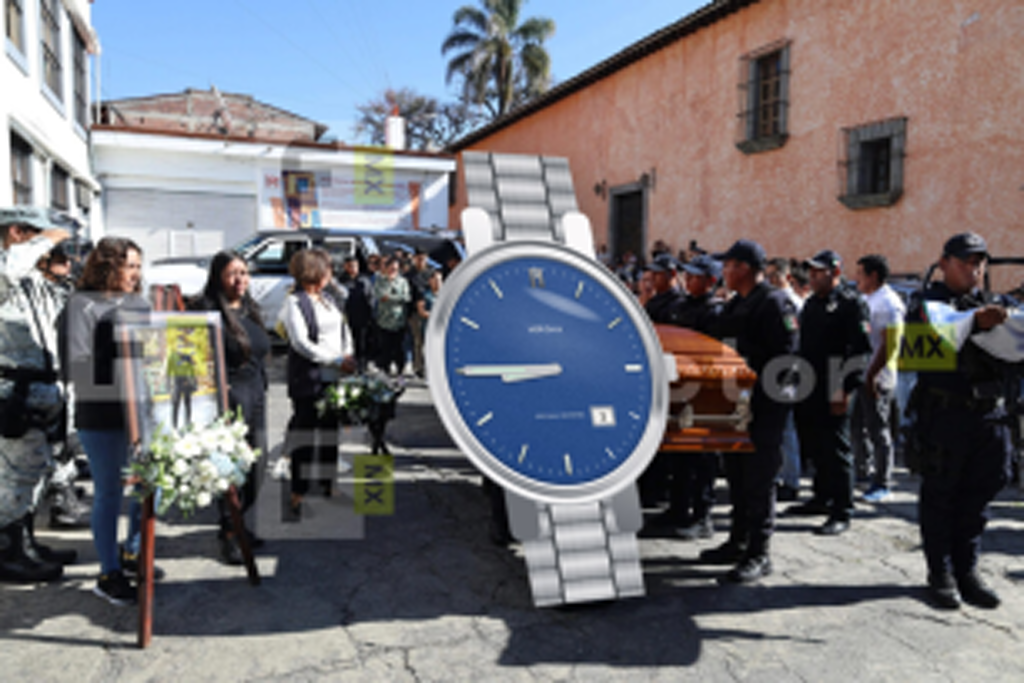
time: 8:45
